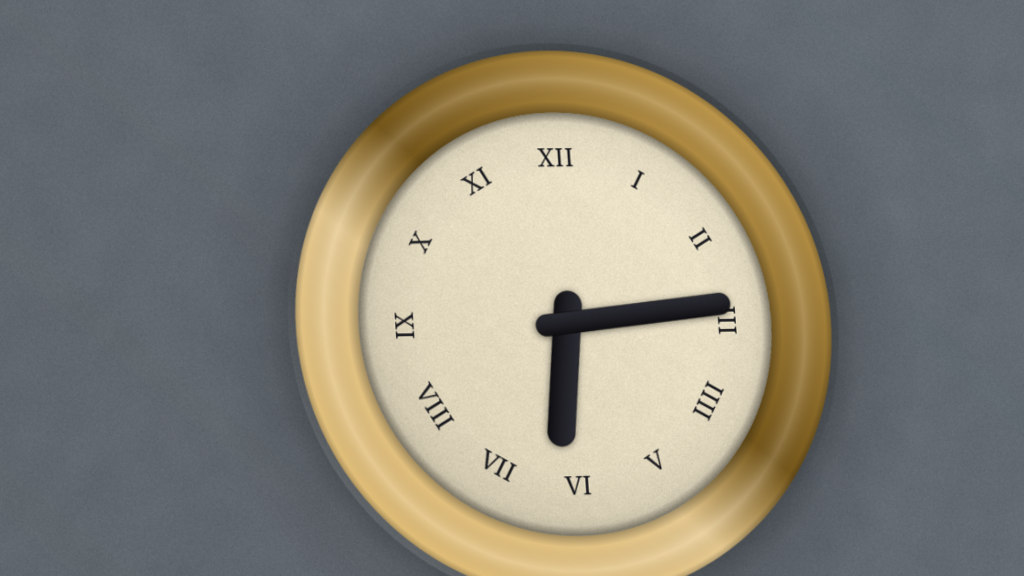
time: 6:14
